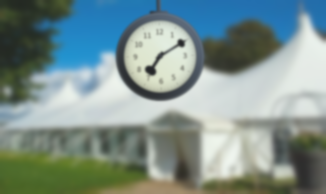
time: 7:10
